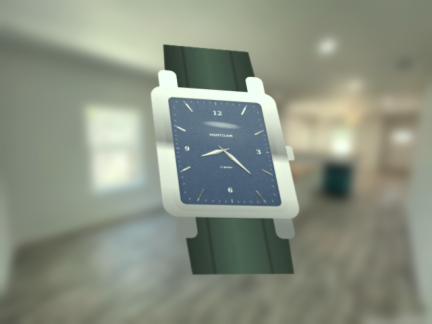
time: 8:23
